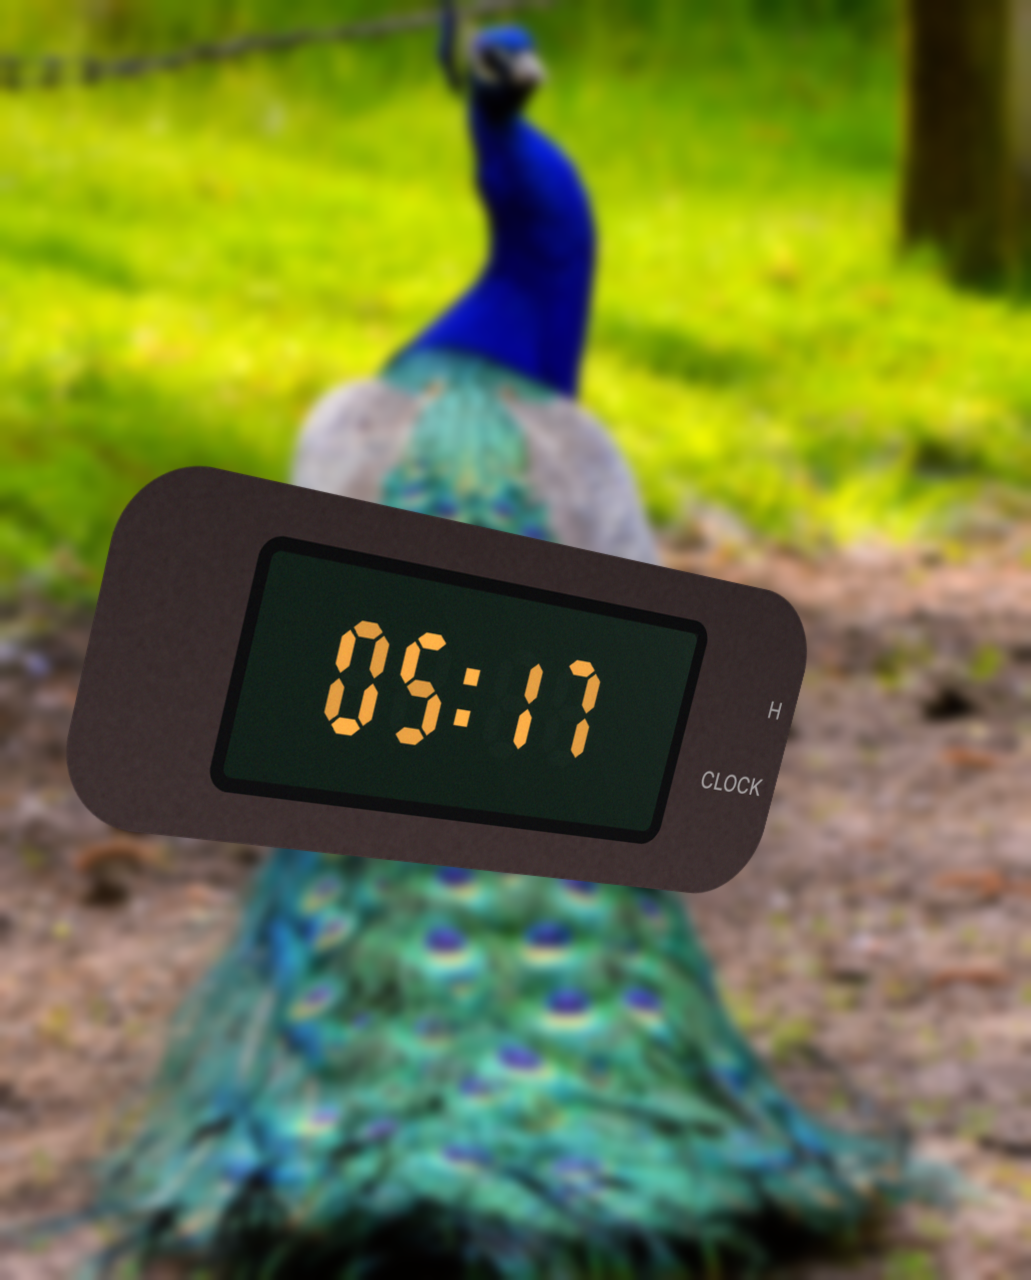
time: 5:17
